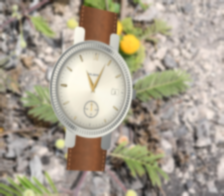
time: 11:04
